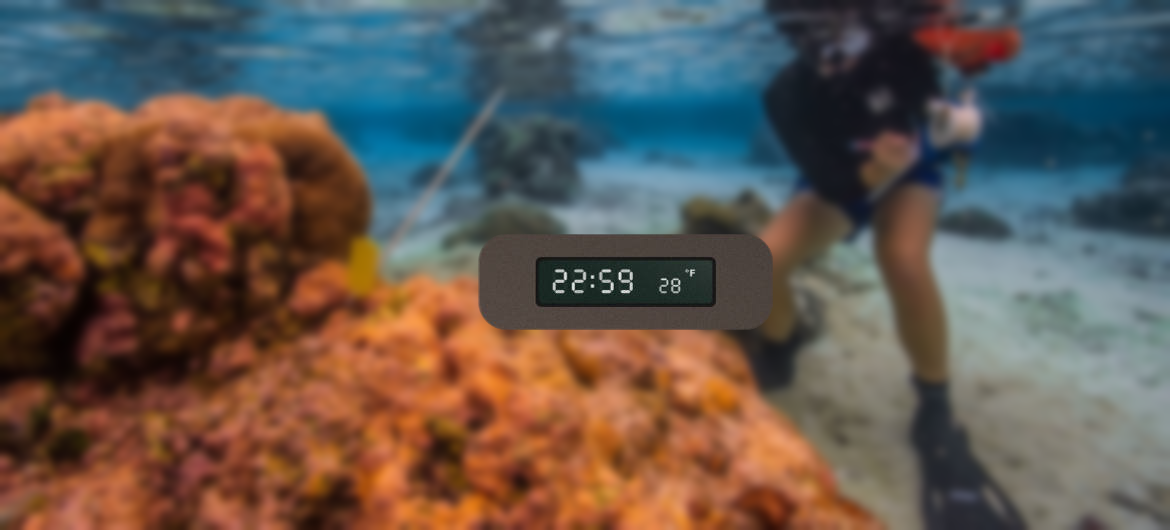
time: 22:59
